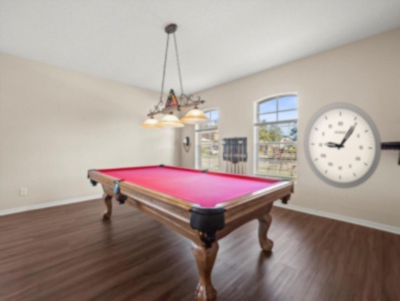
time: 9:06
